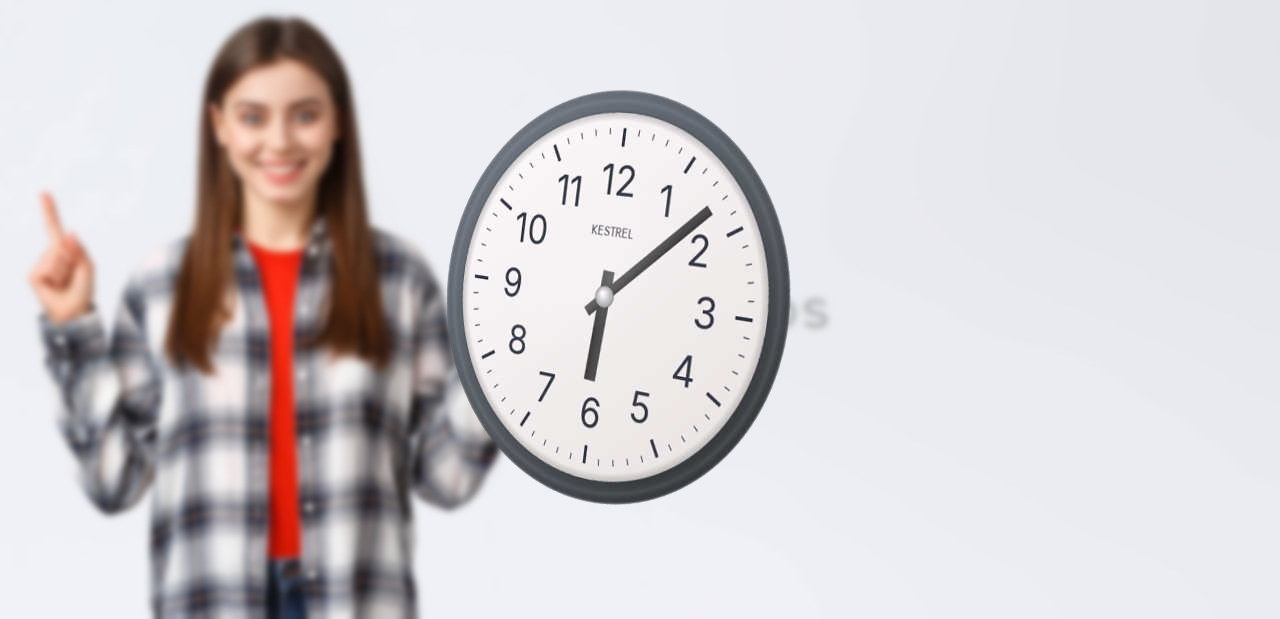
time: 6:08
